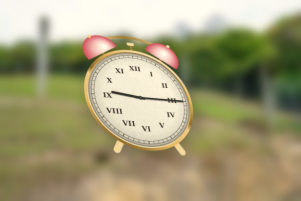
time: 9:15
